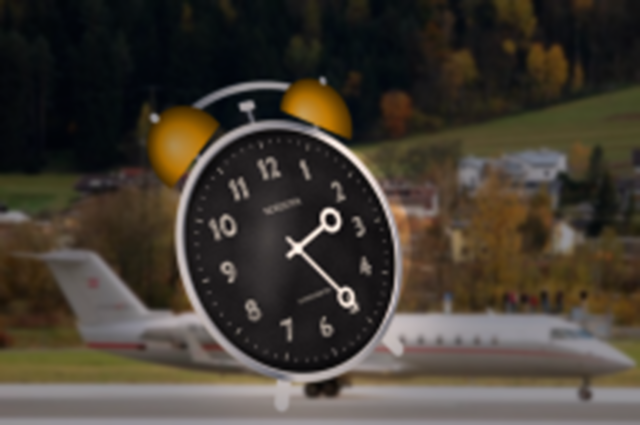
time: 2:25
